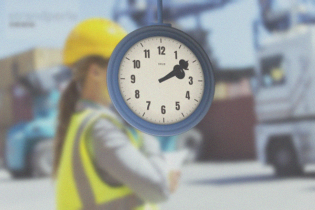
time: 2:09
